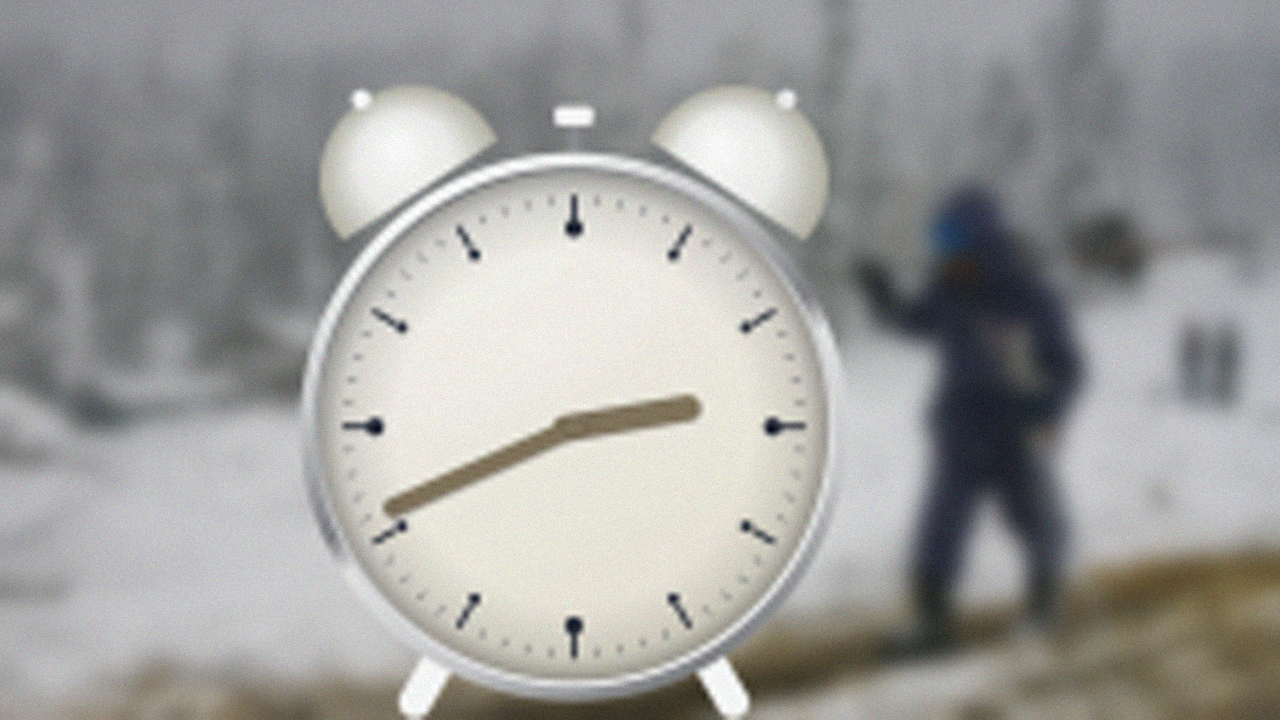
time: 2:41
